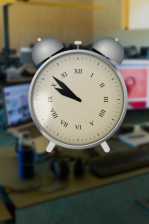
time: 9:52
